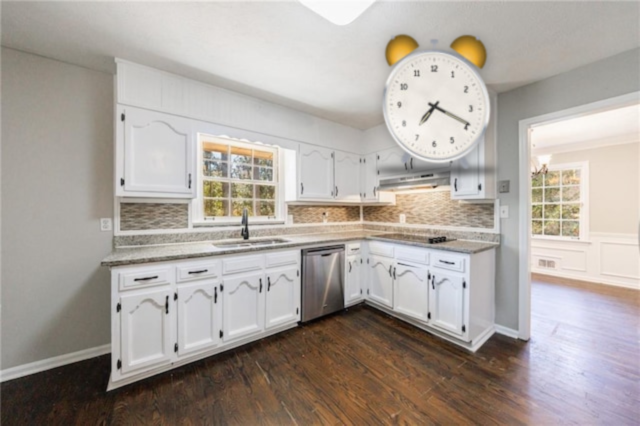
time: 7:19
